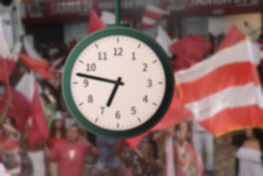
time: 6:47
